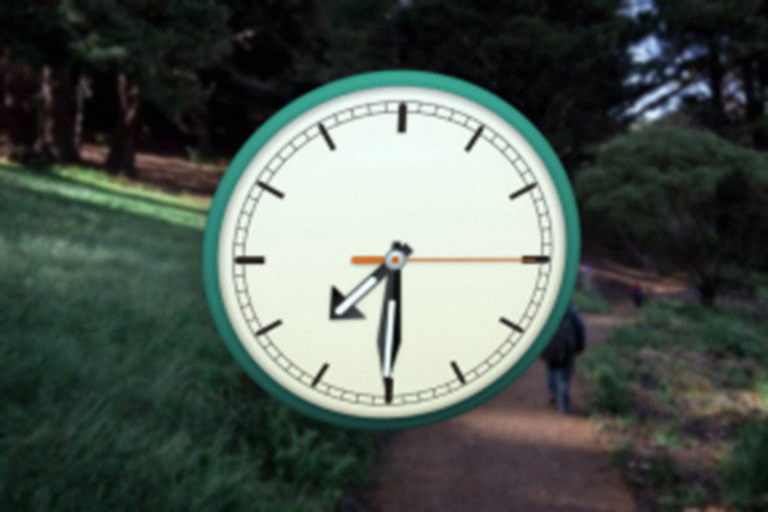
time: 7:30:15
